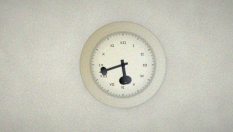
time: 5:42
